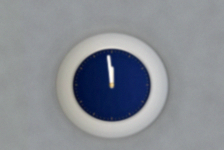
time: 11:59
